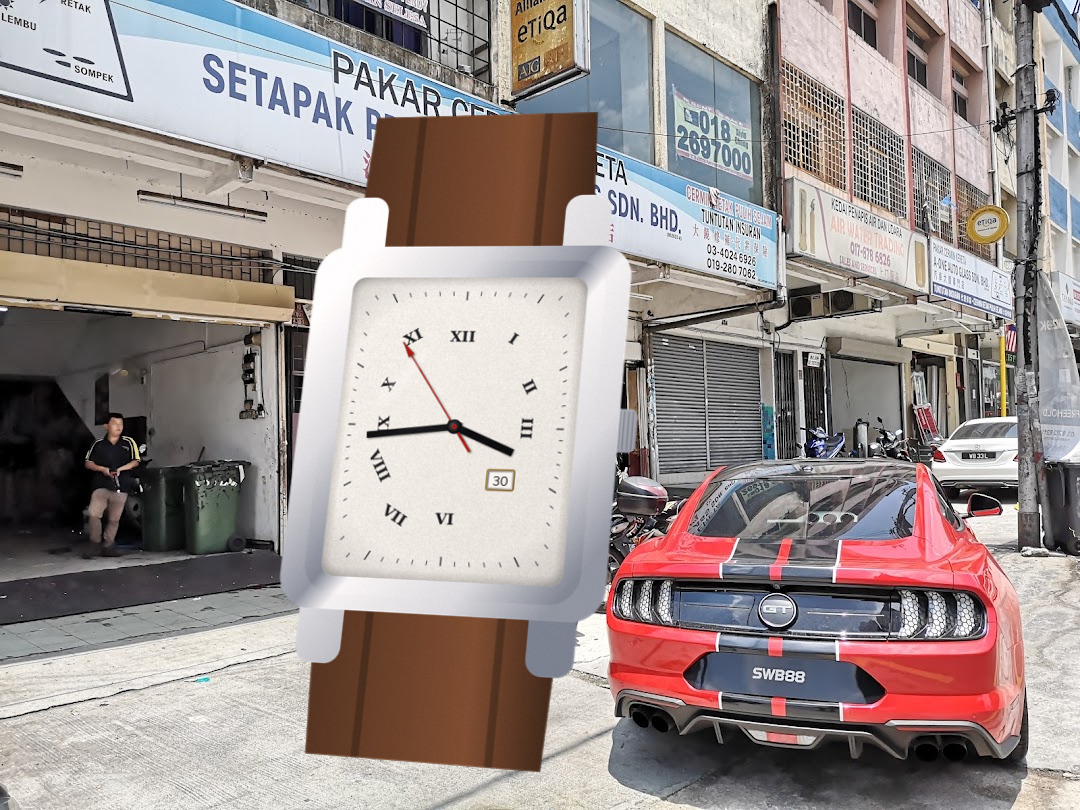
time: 3:43:54
